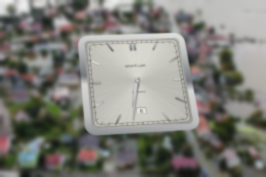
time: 6:32
